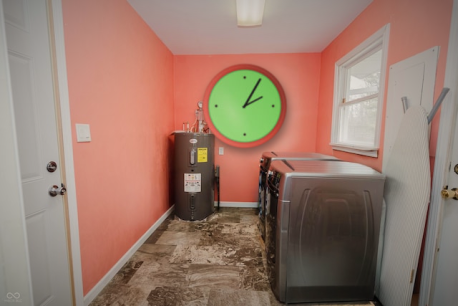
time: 2:05
